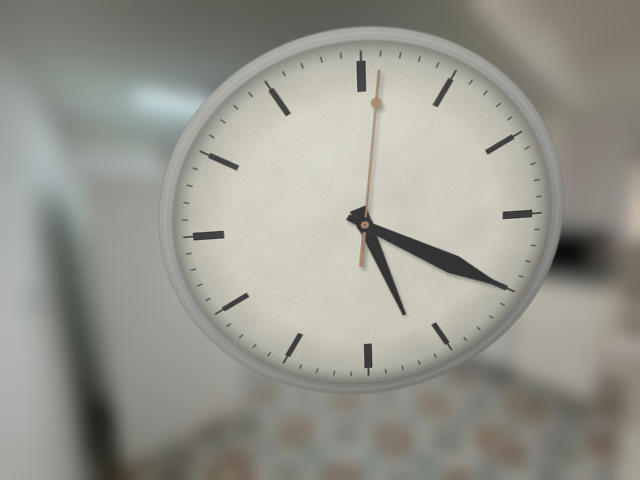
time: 5:20:01
